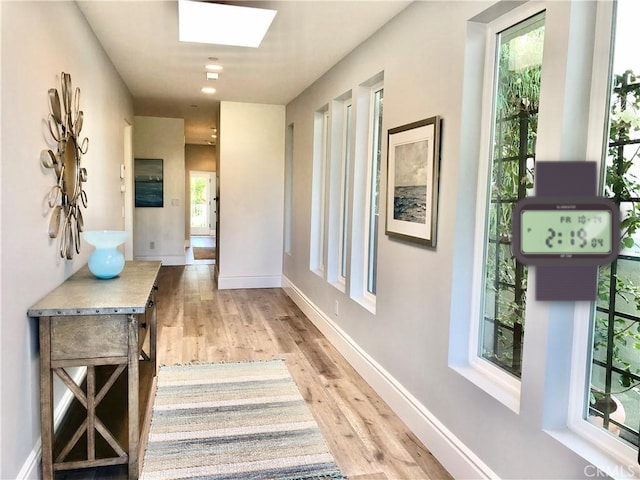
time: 2:19:04
